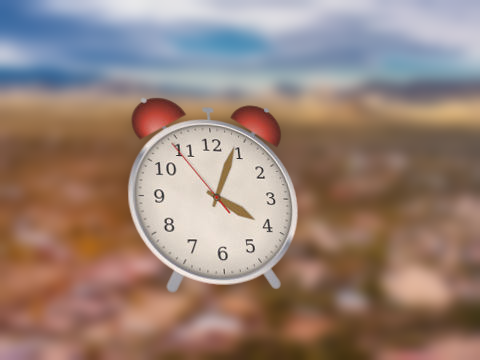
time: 4:03:54
